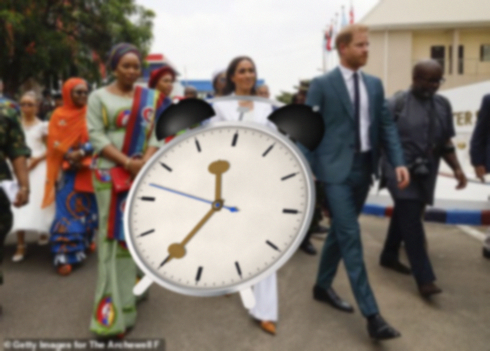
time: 11:34:47
